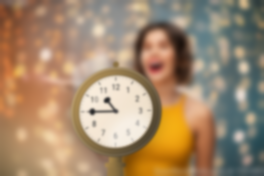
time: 10:45
